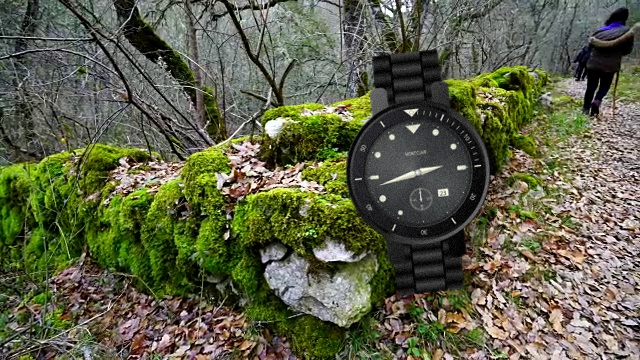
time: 2:43
